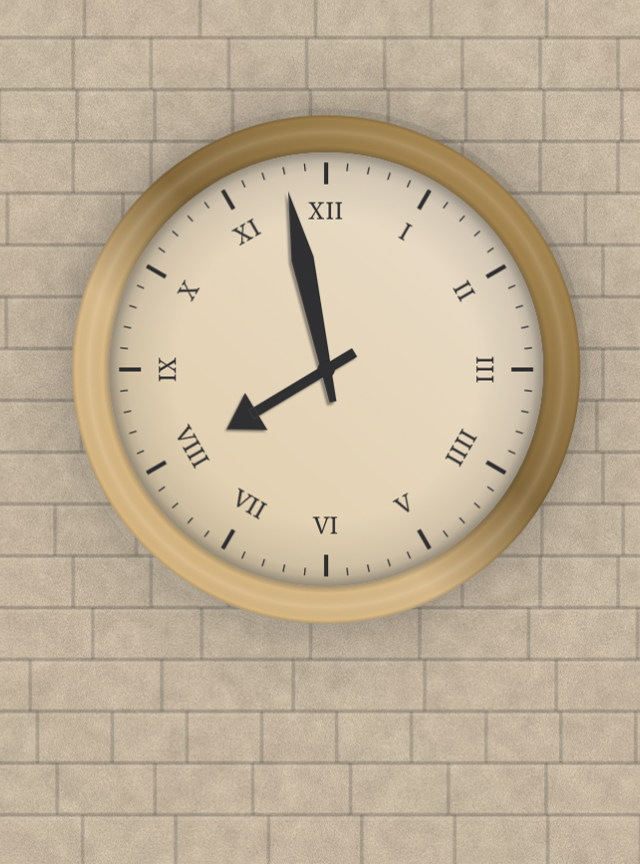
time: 7:58
